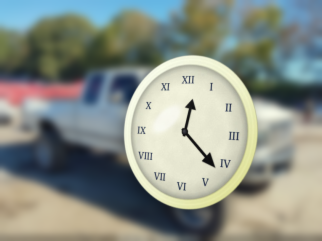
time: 12:22
